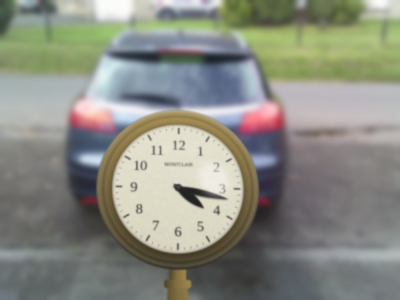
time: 4:17
